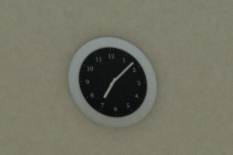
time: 7:08
